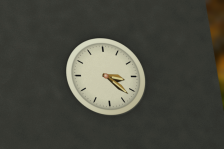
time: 3:22
